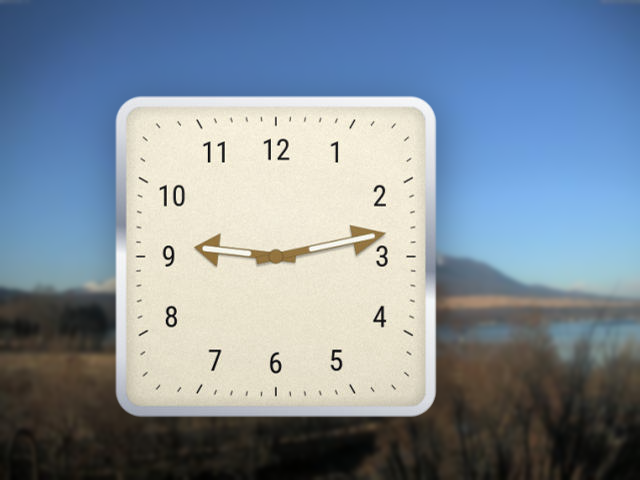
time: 9:13
